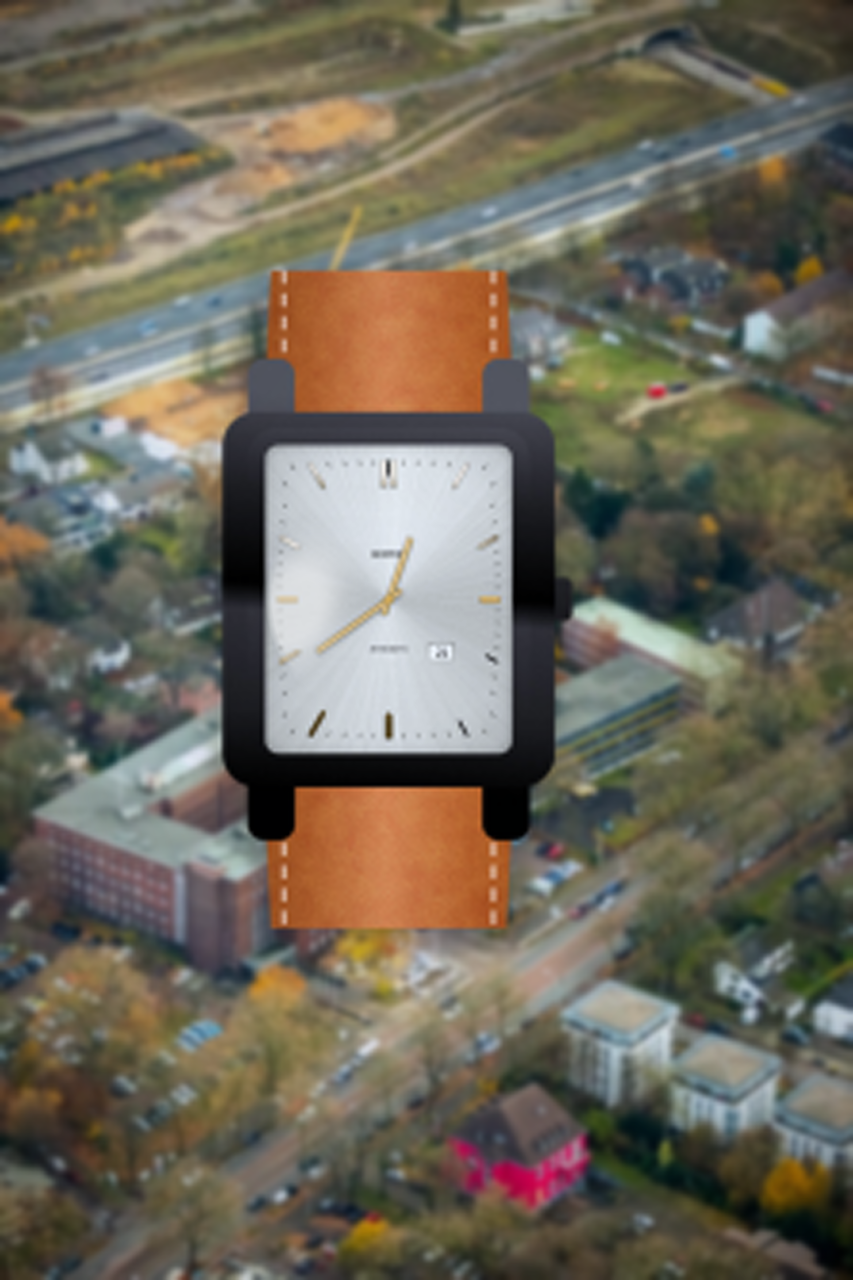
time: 12:39
